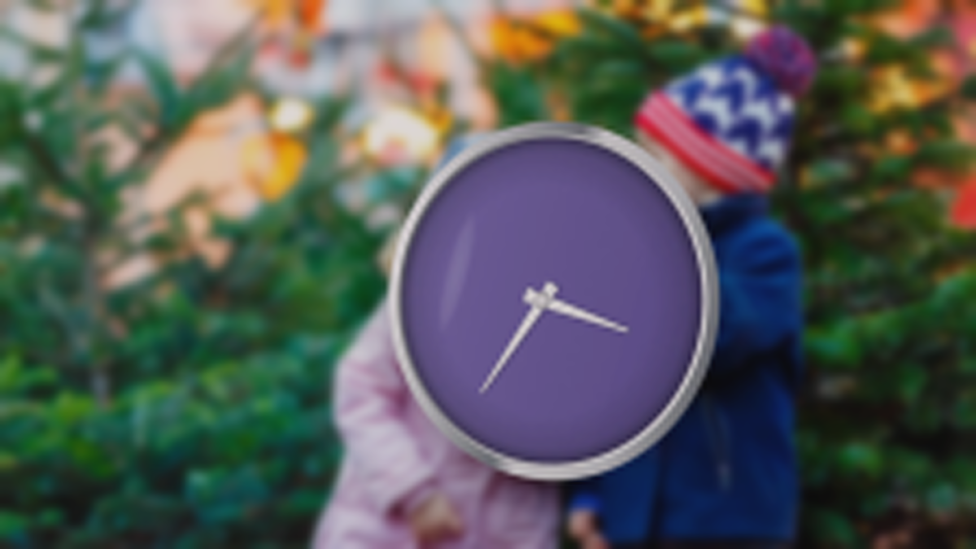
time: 3:36
